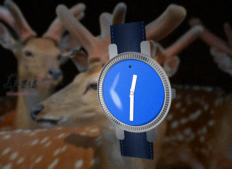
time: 12:31
